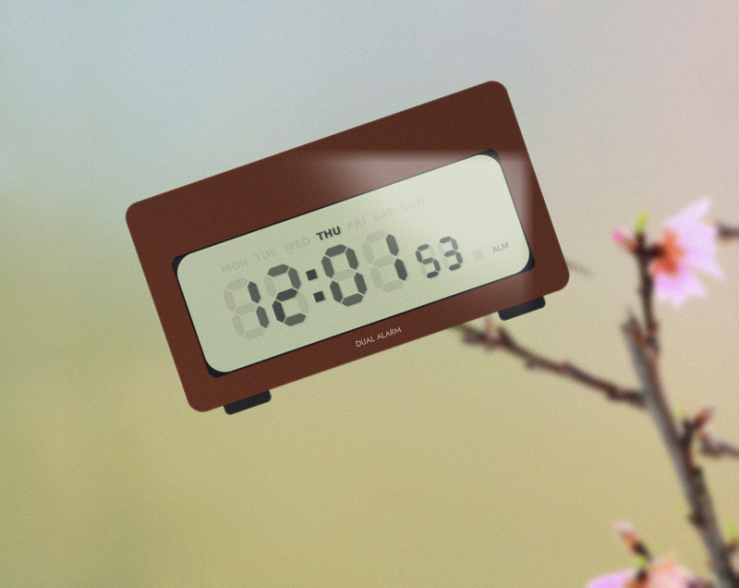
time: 12:01:53
